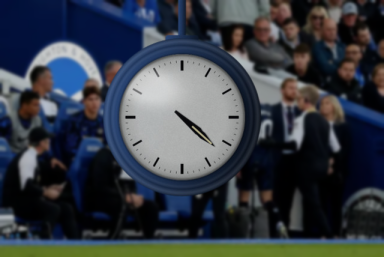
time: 4:22
